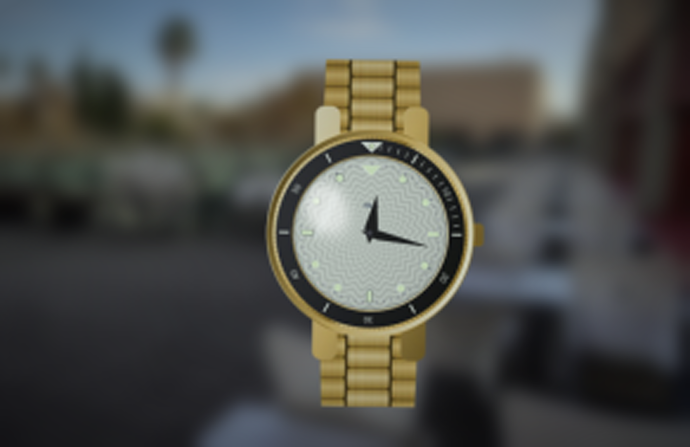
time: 12:17
